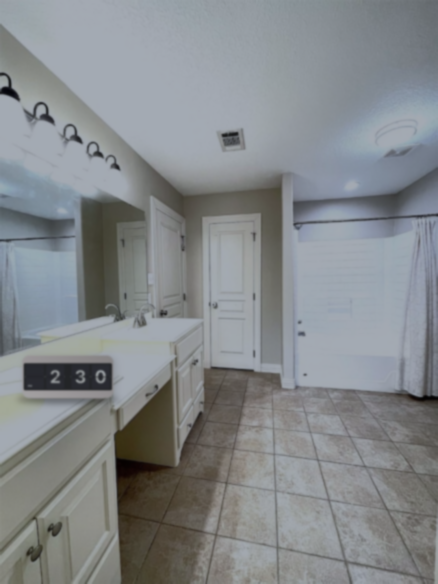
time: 2:30
